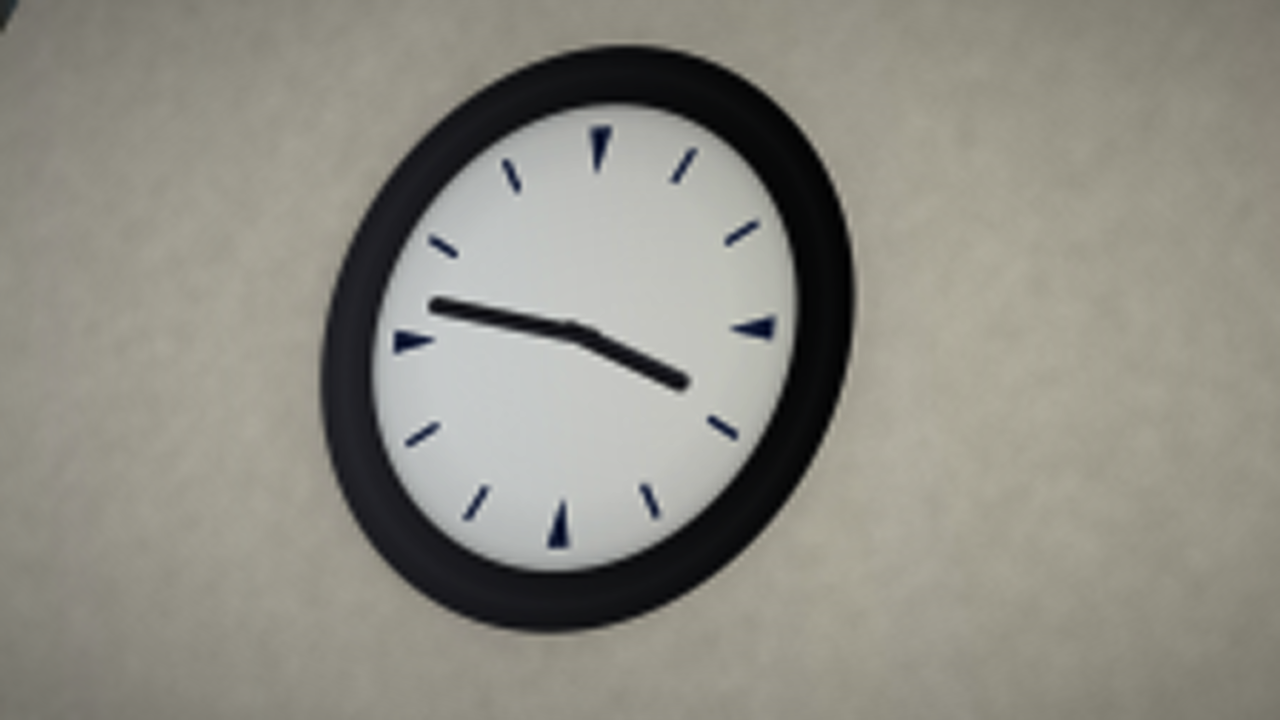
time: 3:47
